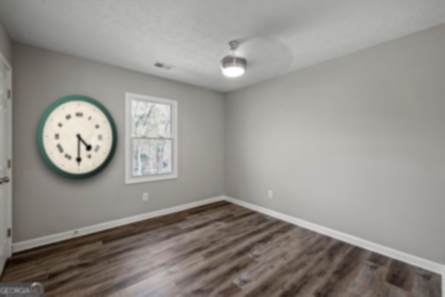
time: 4:30
